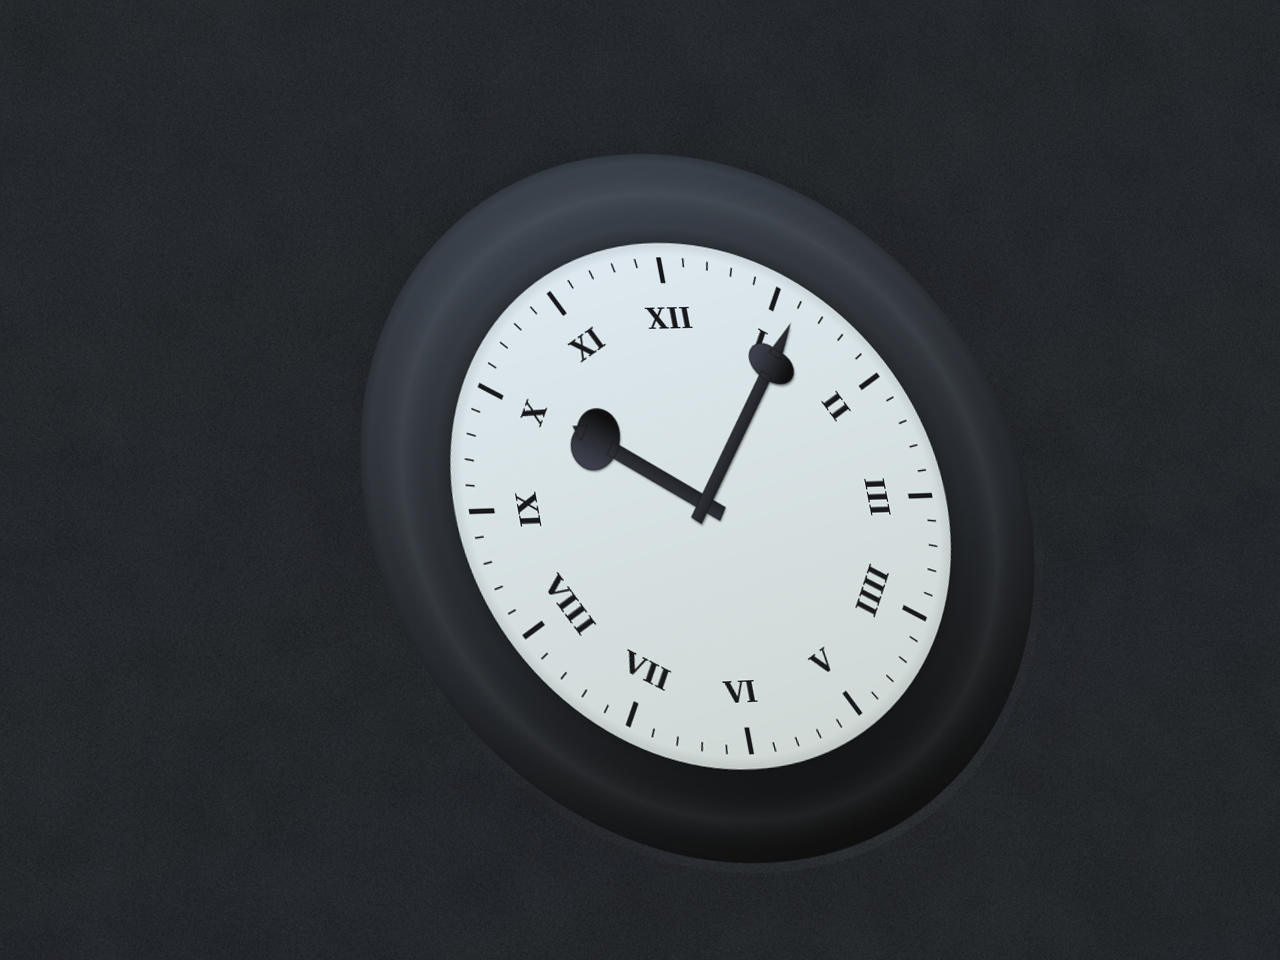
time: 10:06
